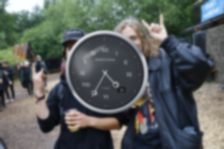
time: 4:35
